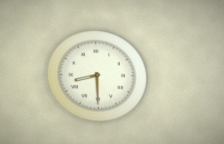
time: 8:30
